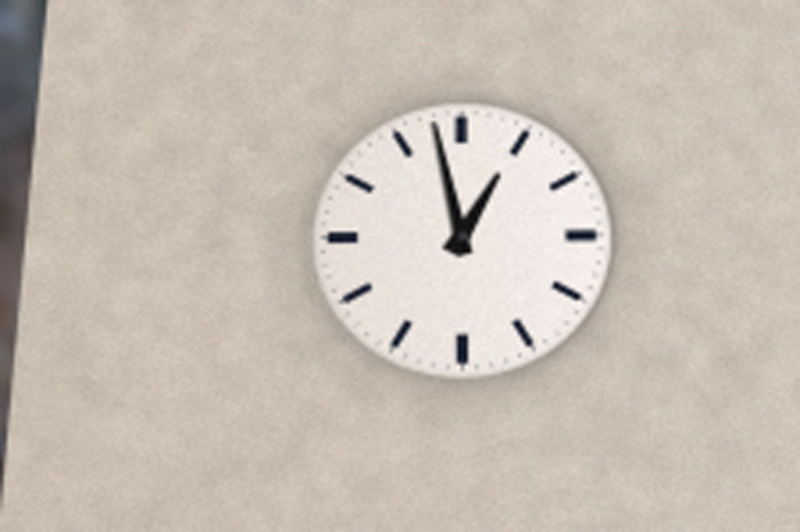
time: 12:58
